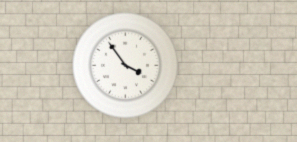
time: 3:54
